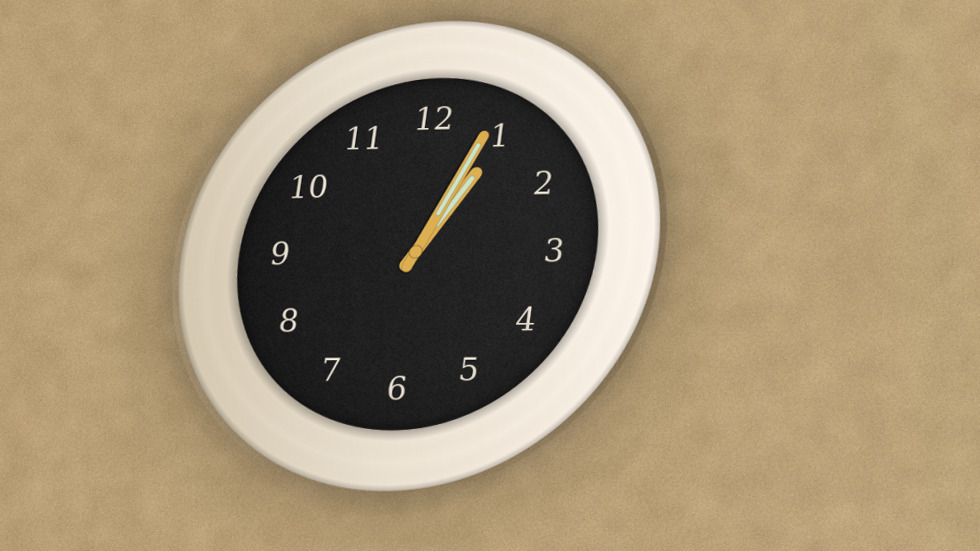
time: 1:04
